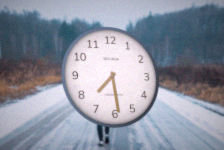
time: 7:29
